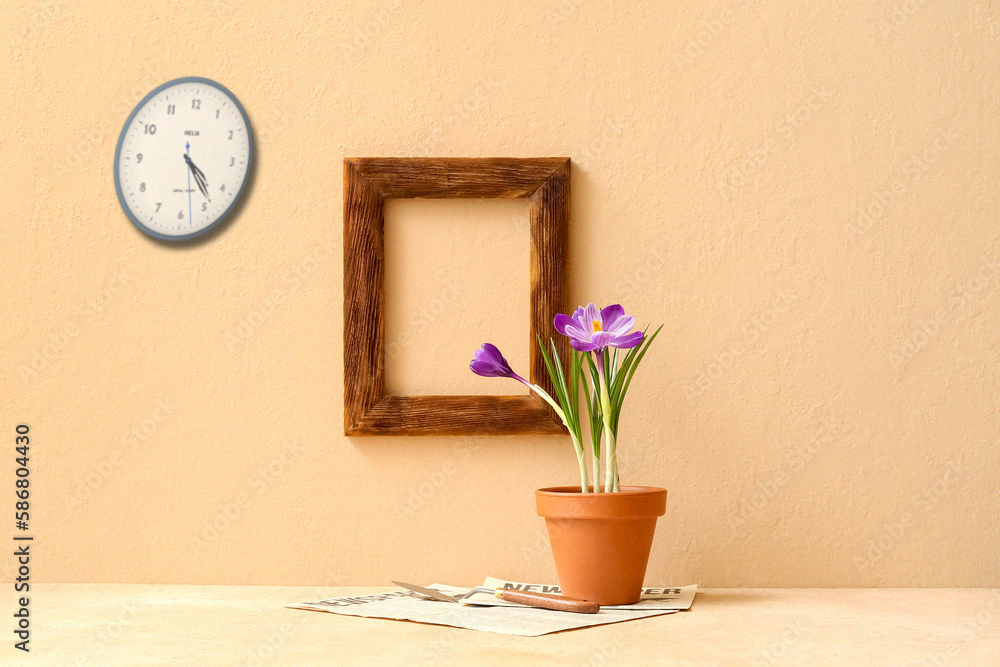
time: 4:23:28
